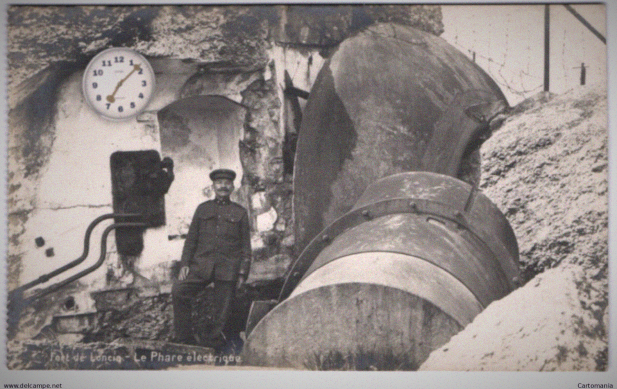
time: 7:08
